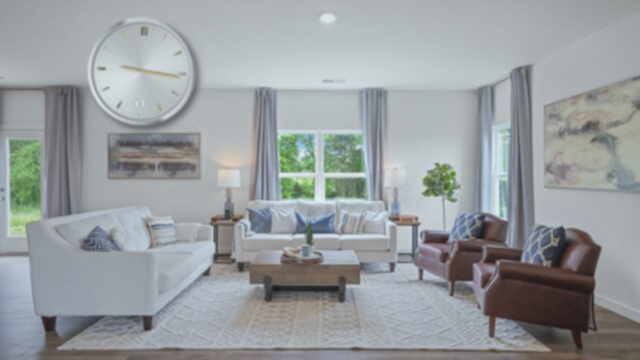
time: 9:16
